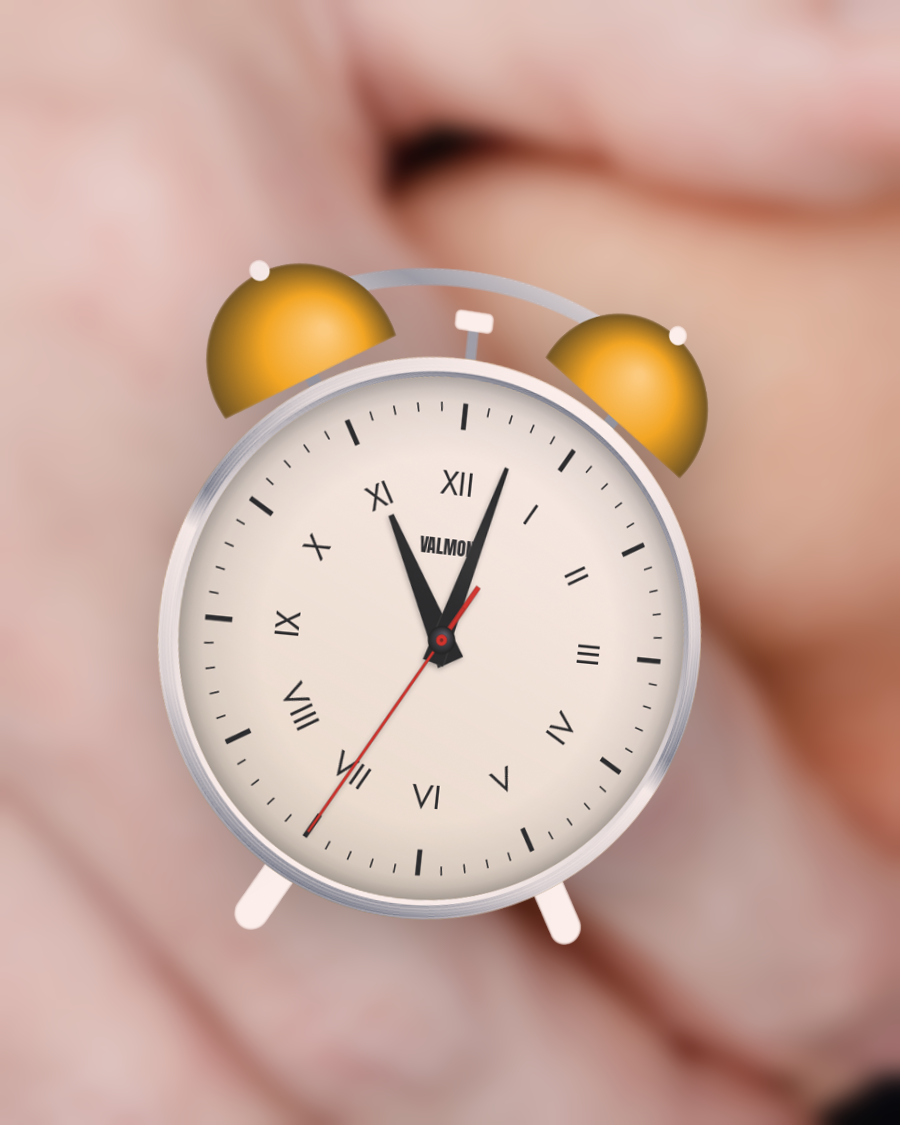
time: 11:02:35
